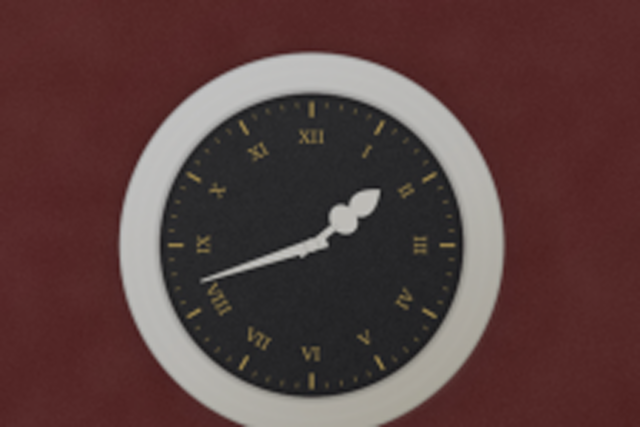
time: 1:42
